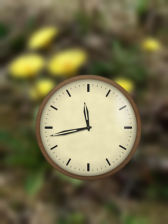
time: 11:43
